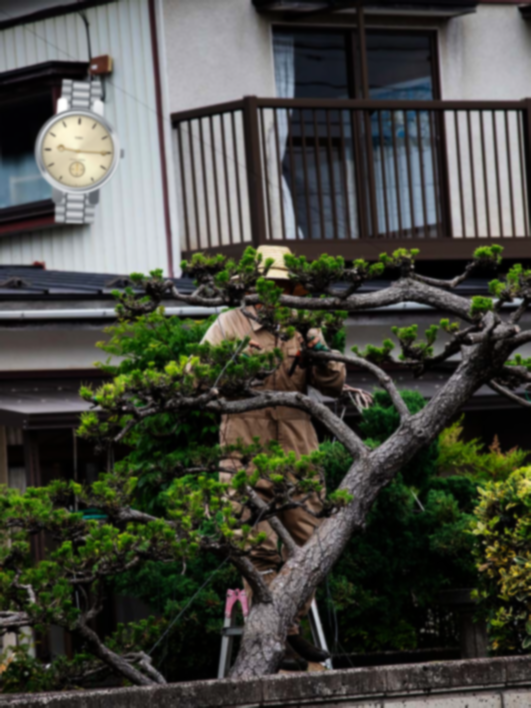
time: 9:15
